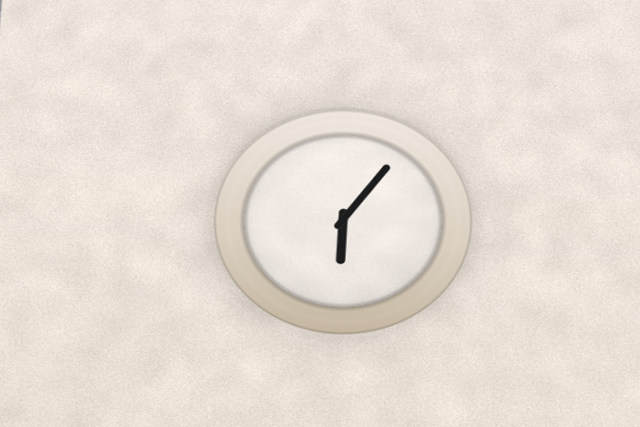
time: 6:06
